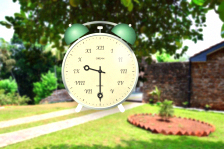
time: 9:30
